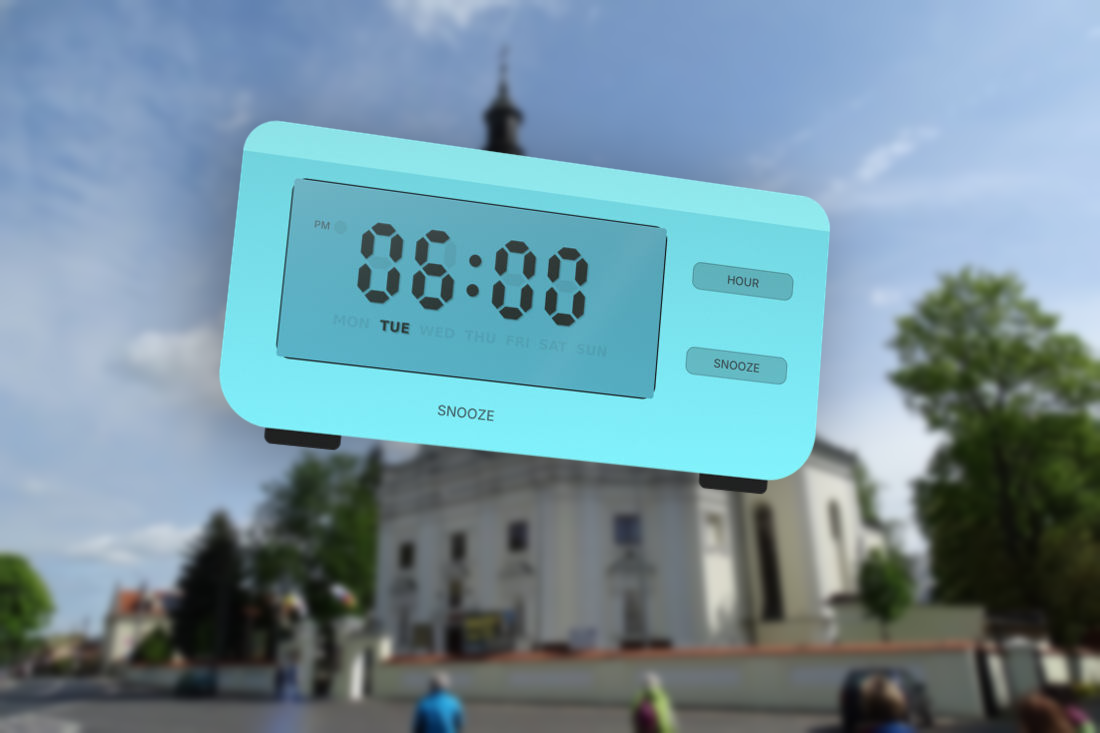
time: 6:00
